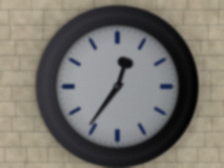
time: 12:36
